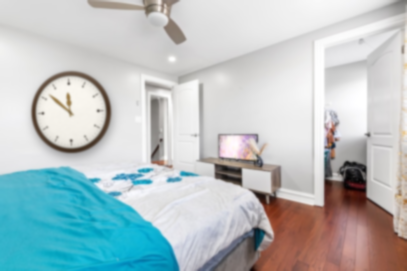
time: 11:52
